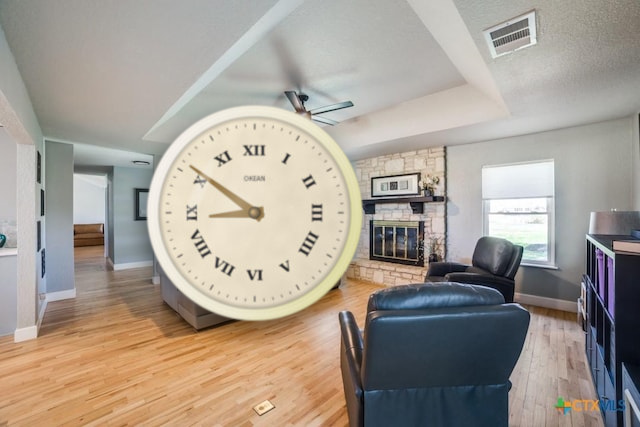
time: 8:51
